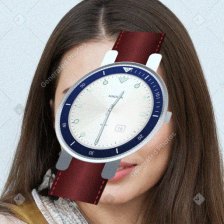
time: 12:30
